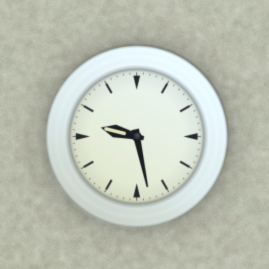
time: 9:28
